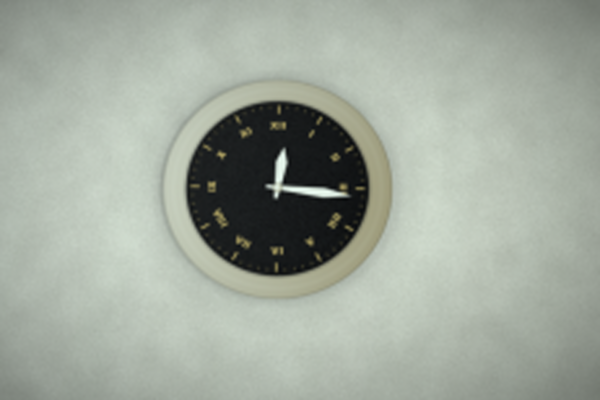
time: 12:16
